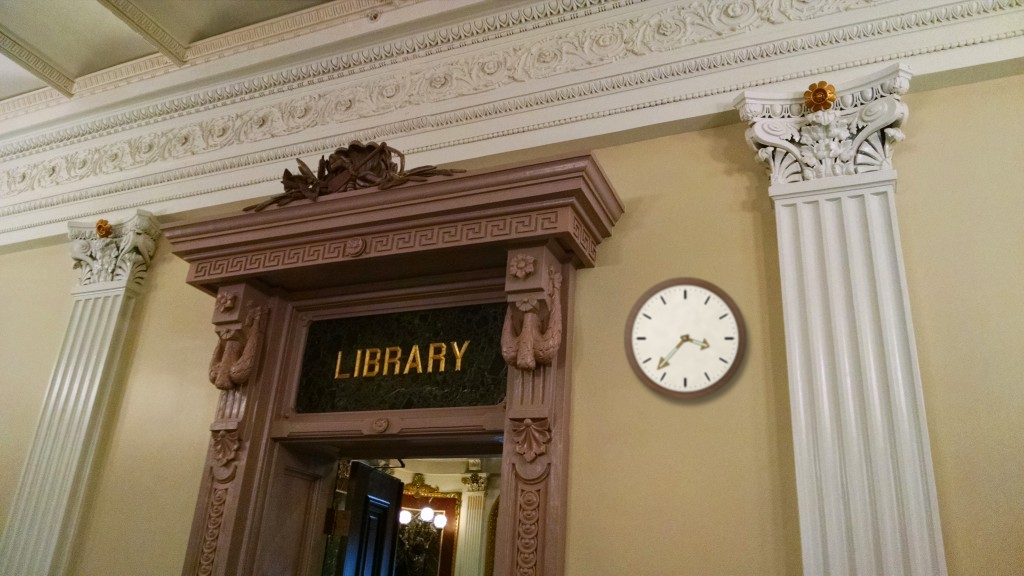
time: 3:37
